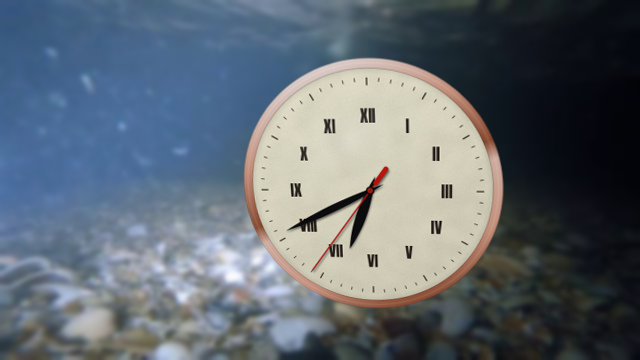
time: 6:40:36
